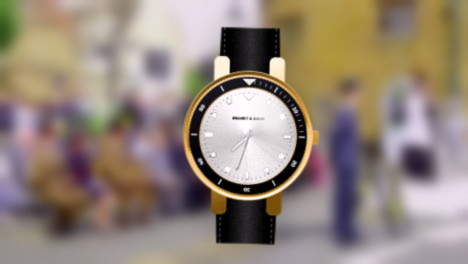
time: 7:33
